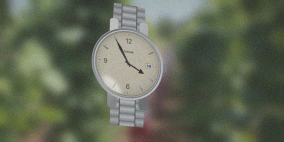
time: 3:55
